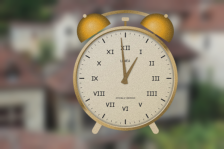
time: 12:59
